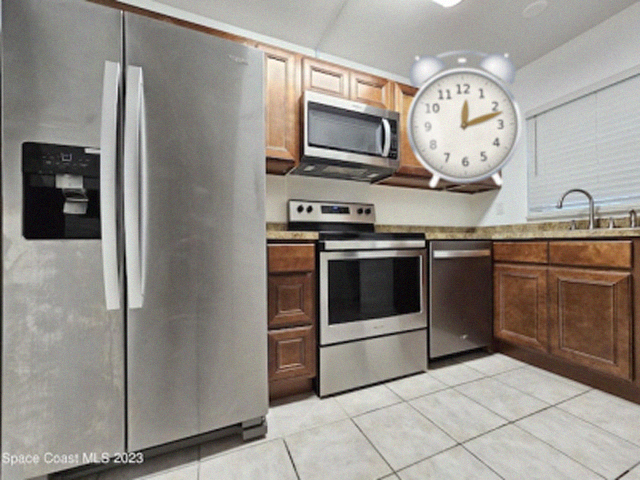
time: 12:12
